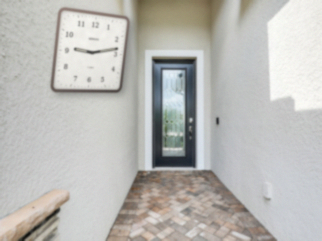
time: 9:13
